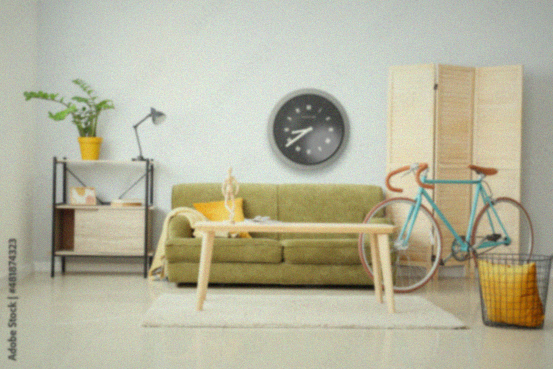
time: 8:39
